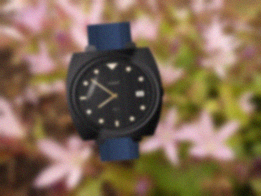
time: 7:52
